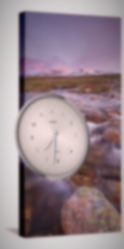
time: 7:32
